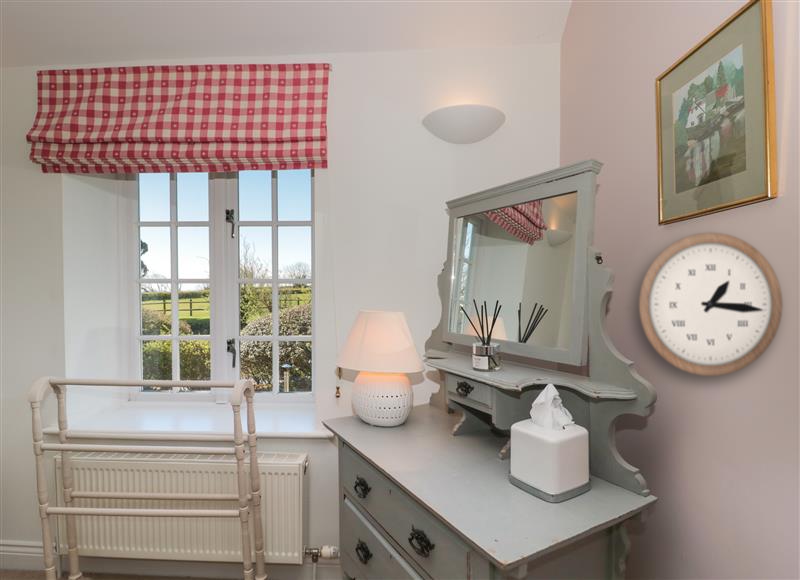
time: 1:16
